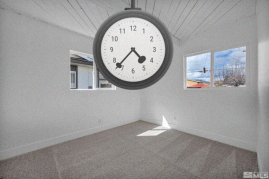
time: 4:37
